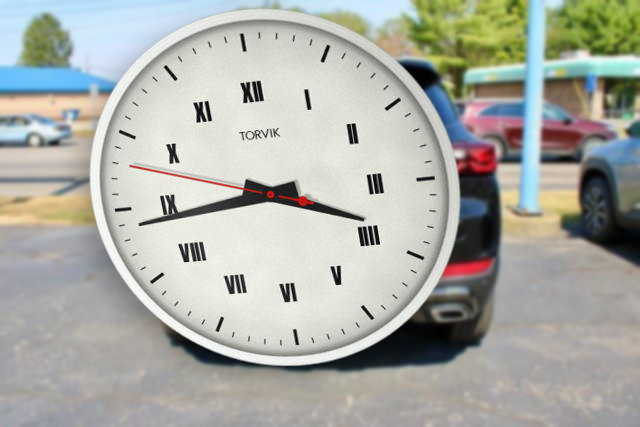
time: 3:43:48
